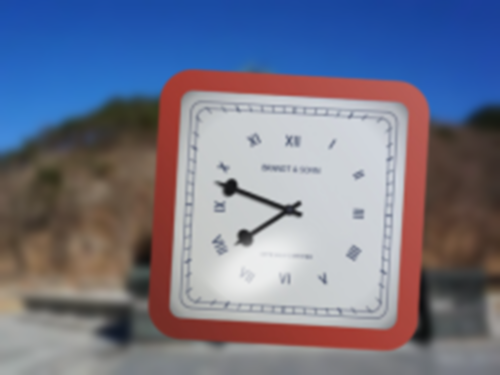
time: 7:48
